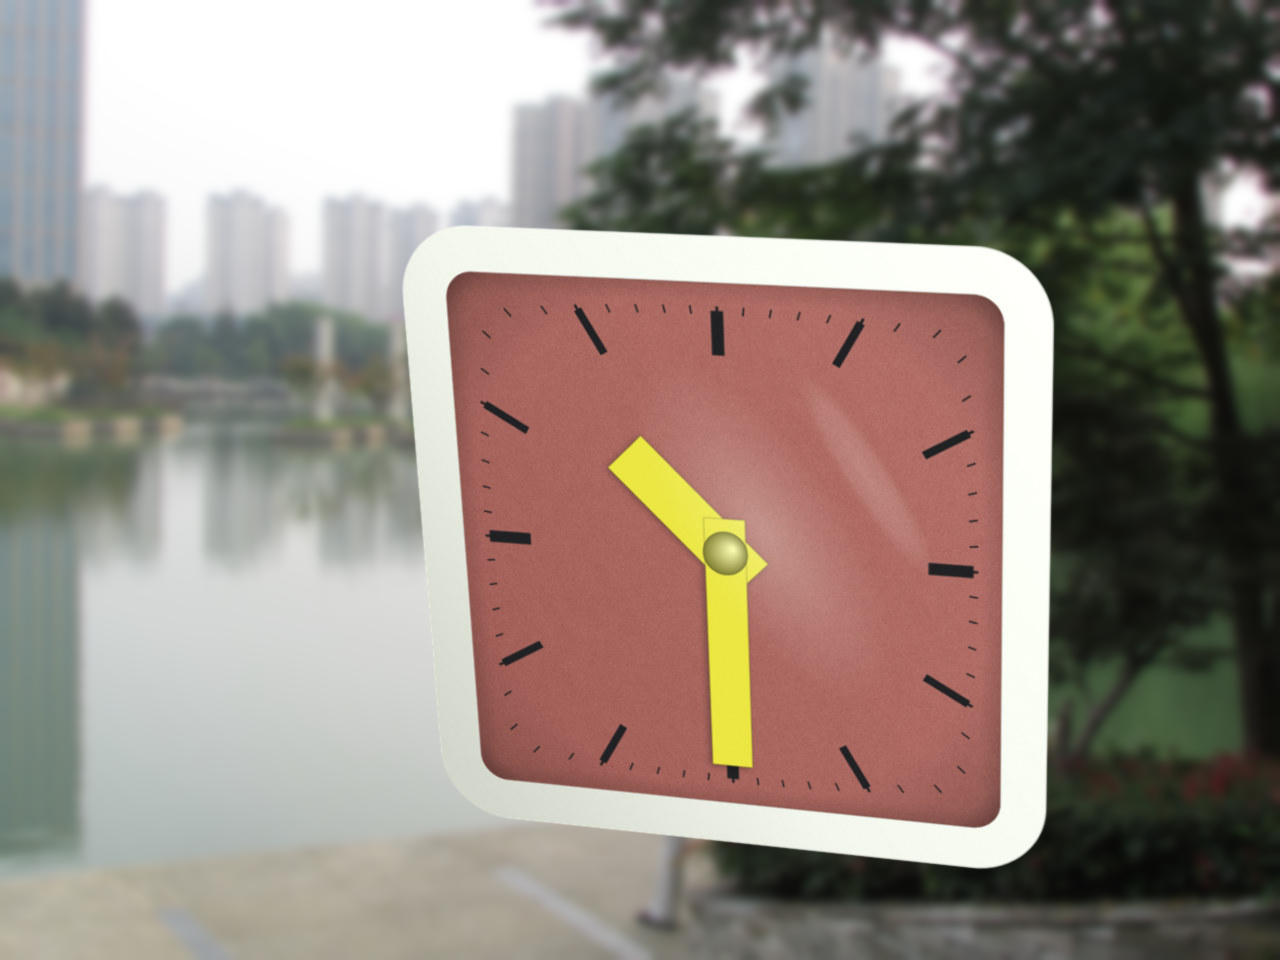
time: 10:30
